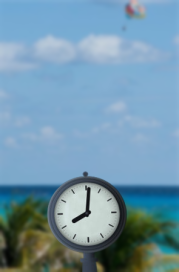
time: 8:01
